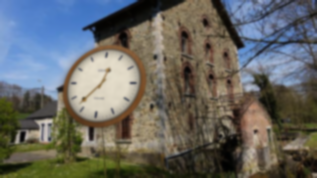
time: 12:37
